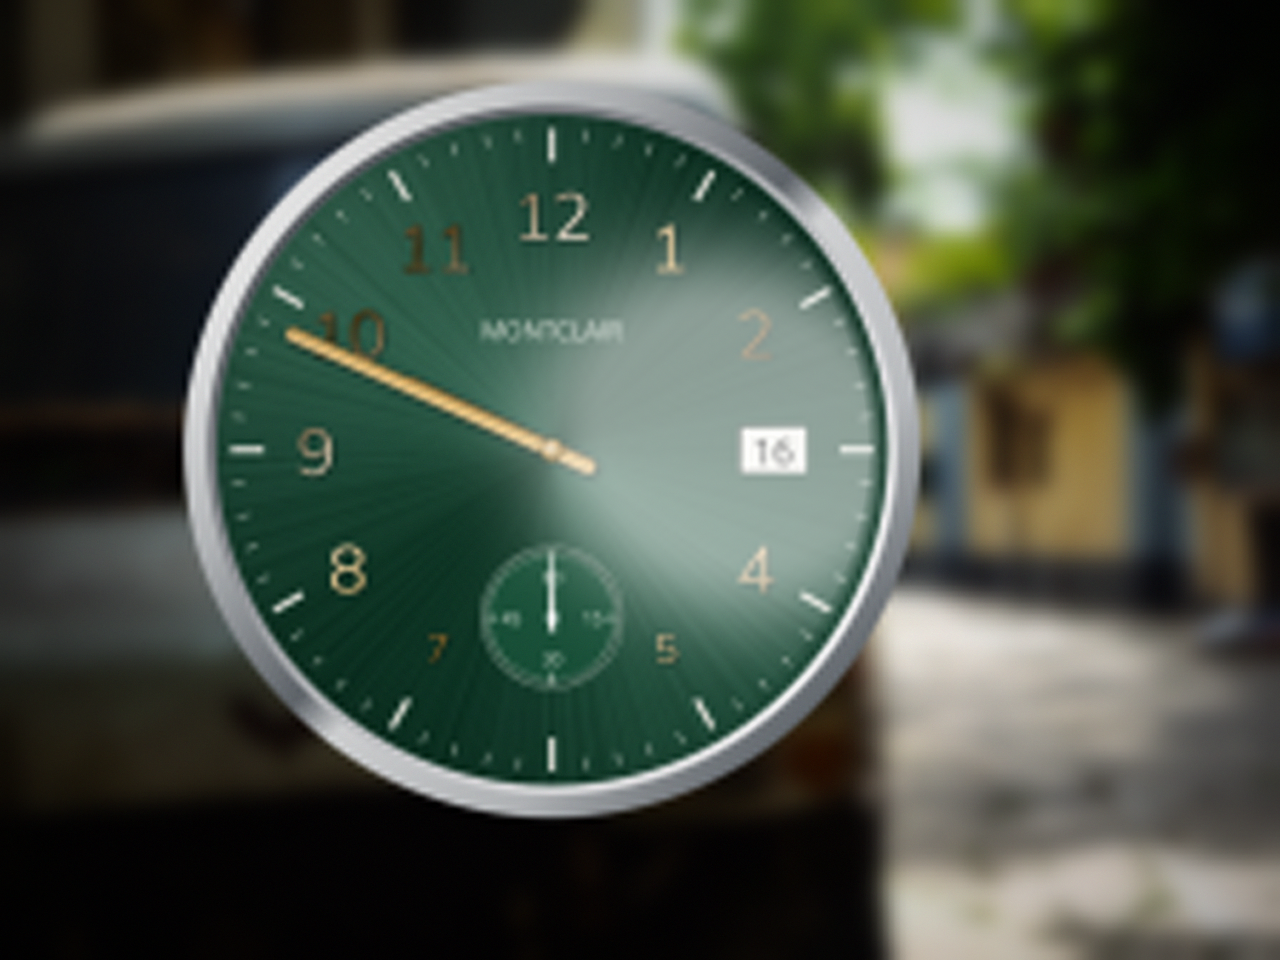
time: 9:49
